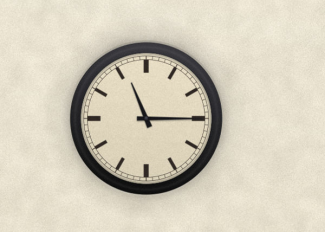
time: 11:15
